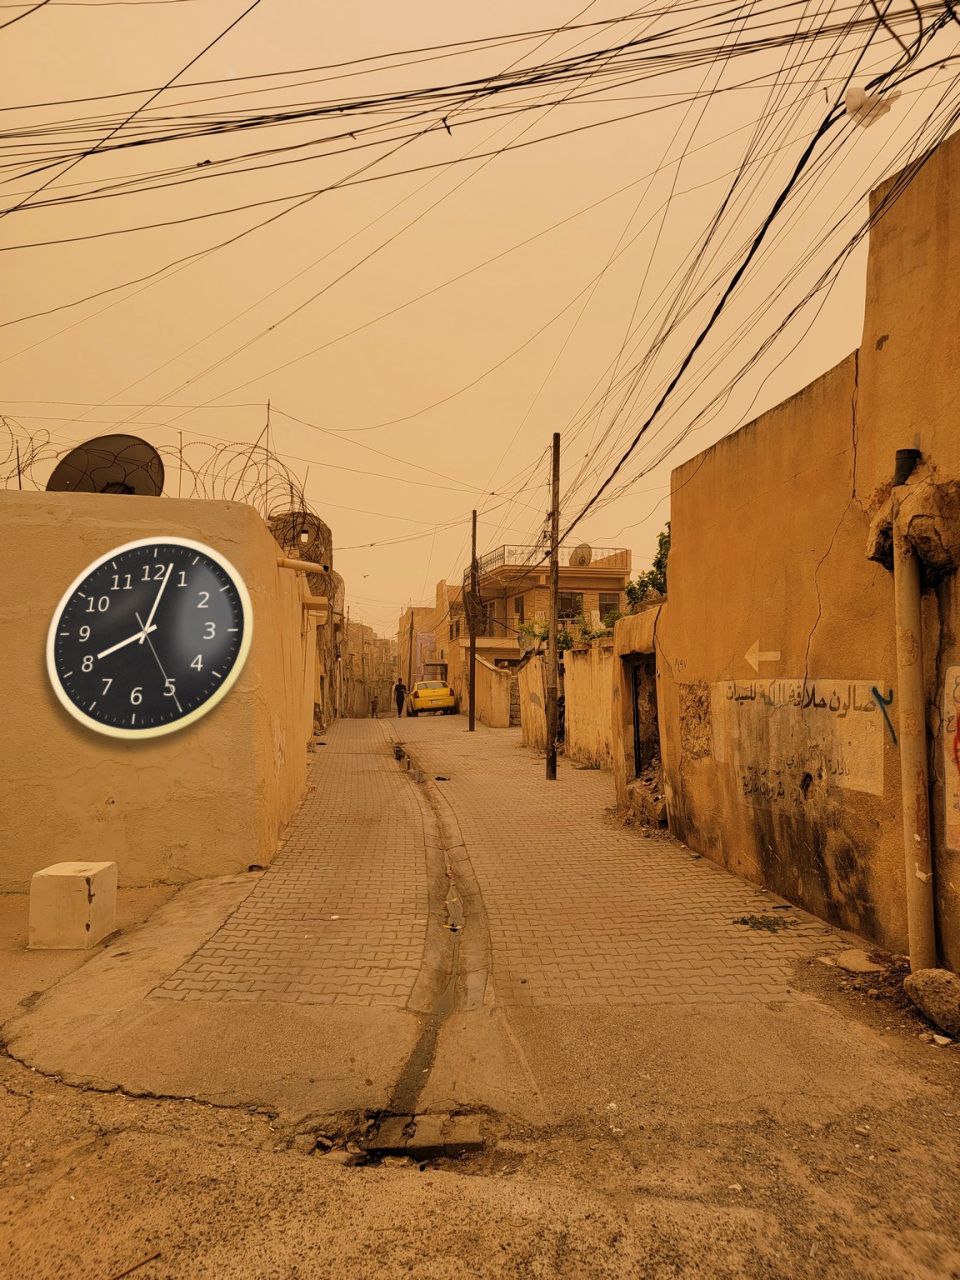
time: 8:02:25
